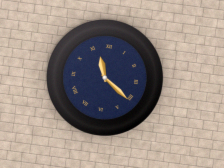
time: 11:21
